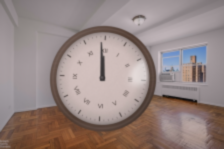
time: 11:59
